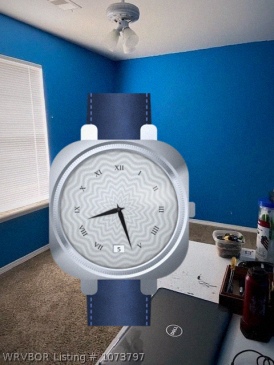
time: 8:27
